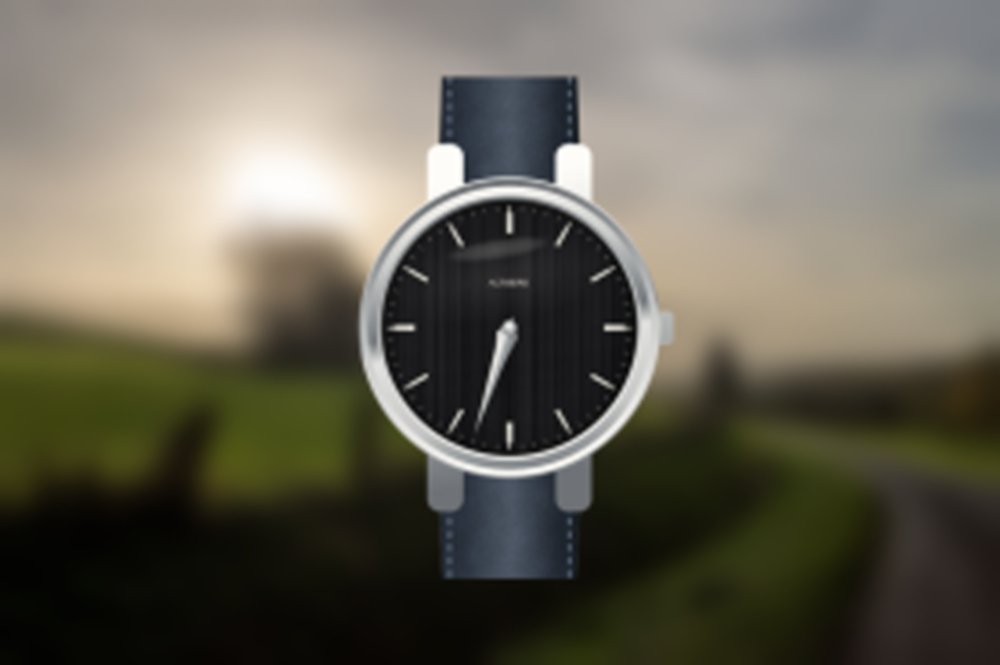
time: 6:33
